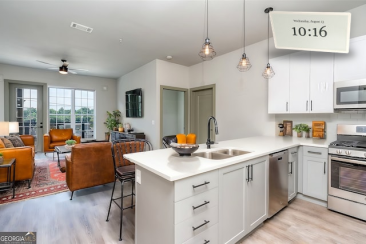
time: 10:16
